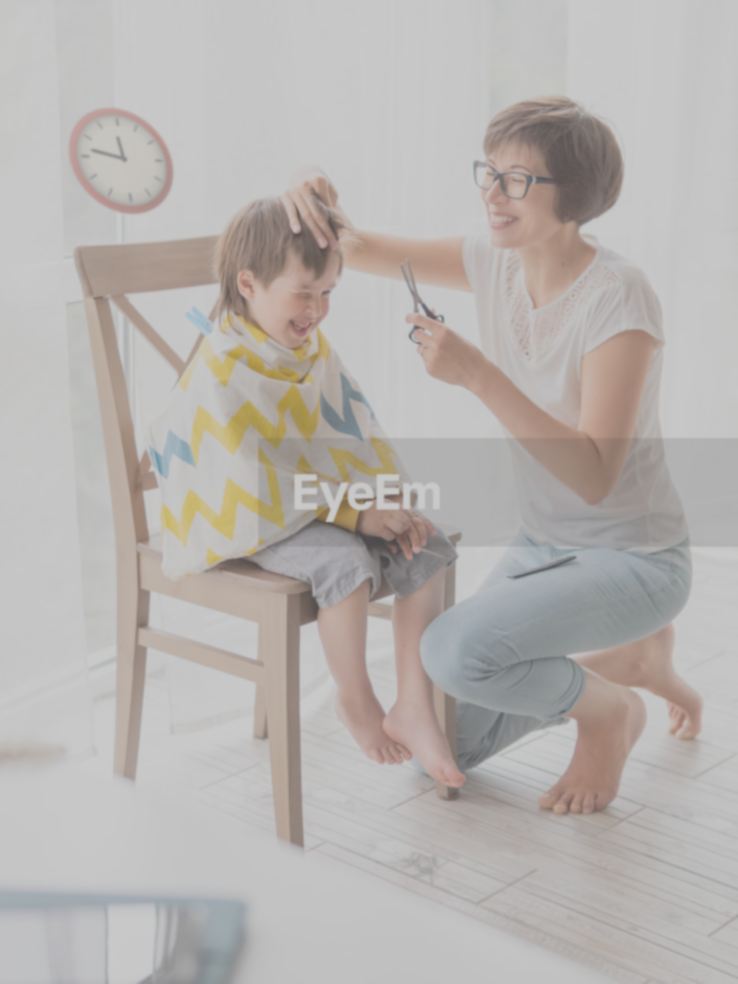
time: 11:47
